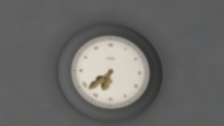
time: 6:38
